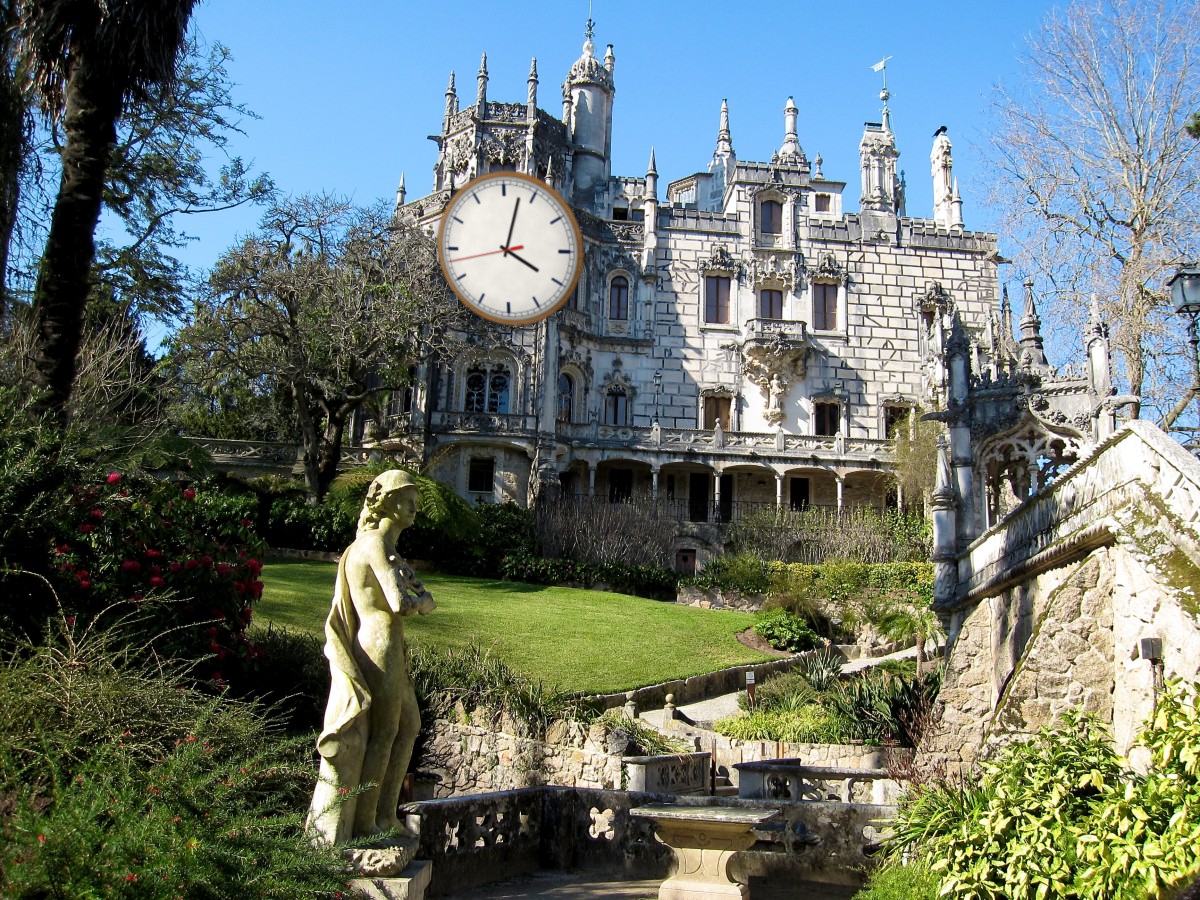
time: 4:02:43
